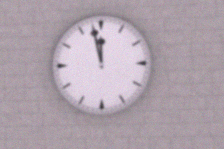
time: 11:58
